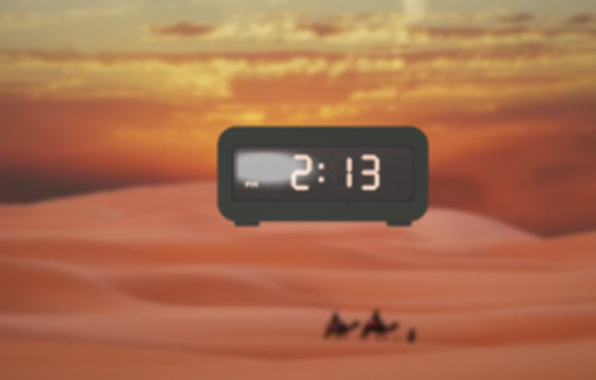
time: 2:13
